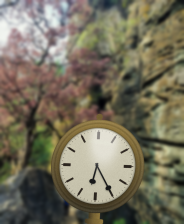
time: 6:25
